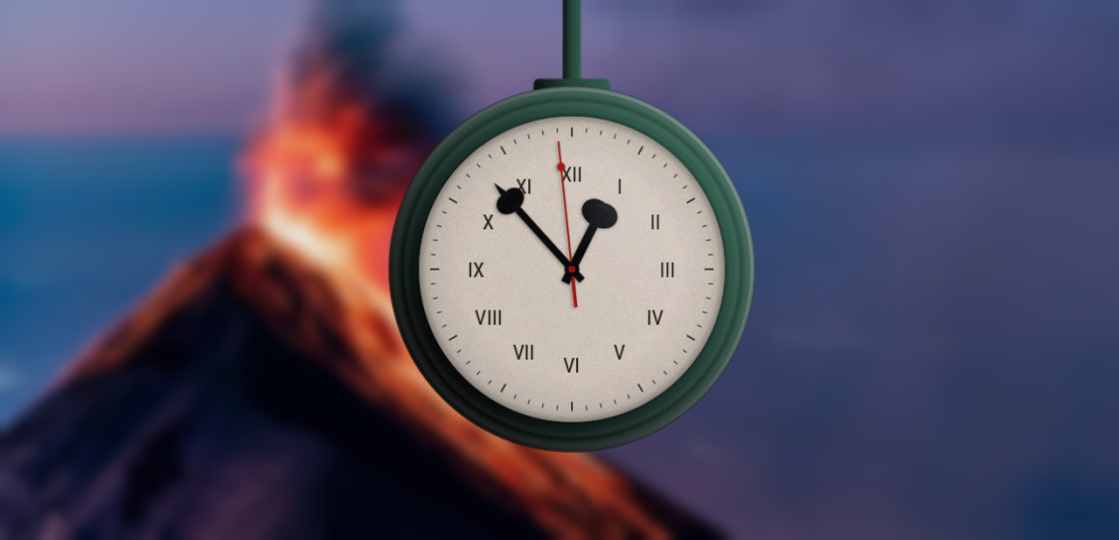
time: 12:52:59
